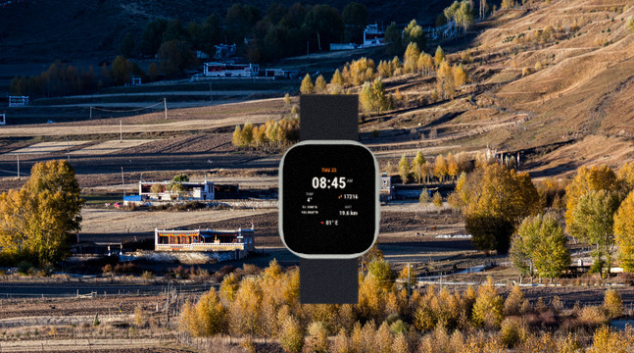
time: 8:45
